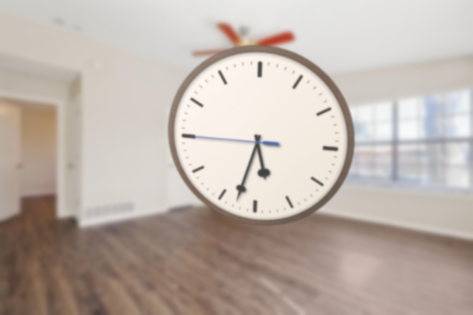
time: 5:32:45
